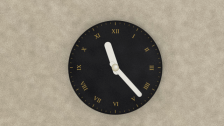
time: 11:23
